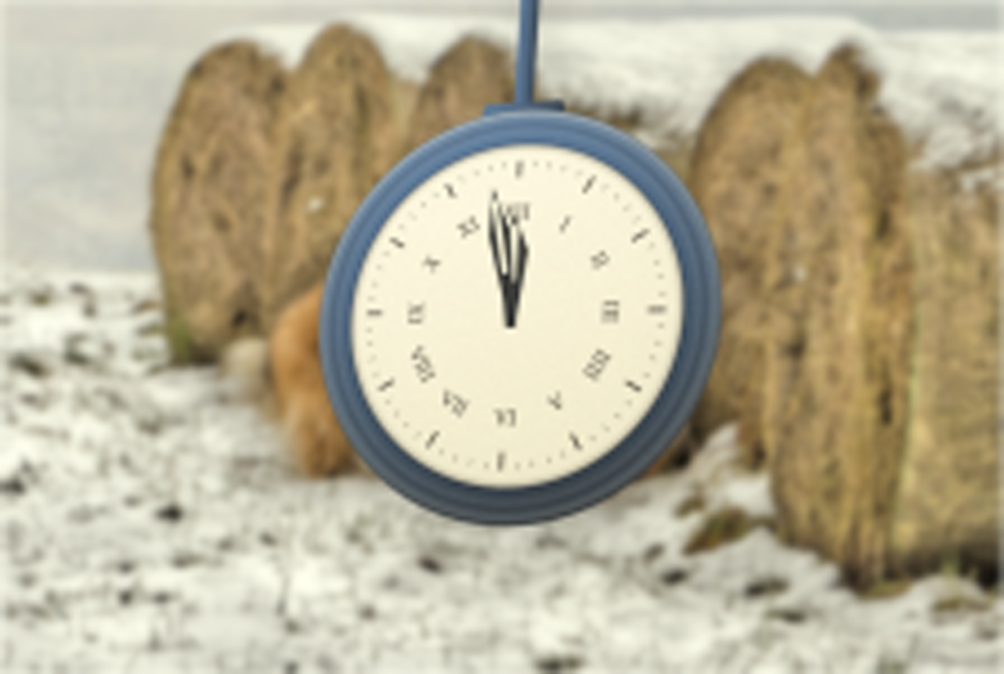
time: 11:58
